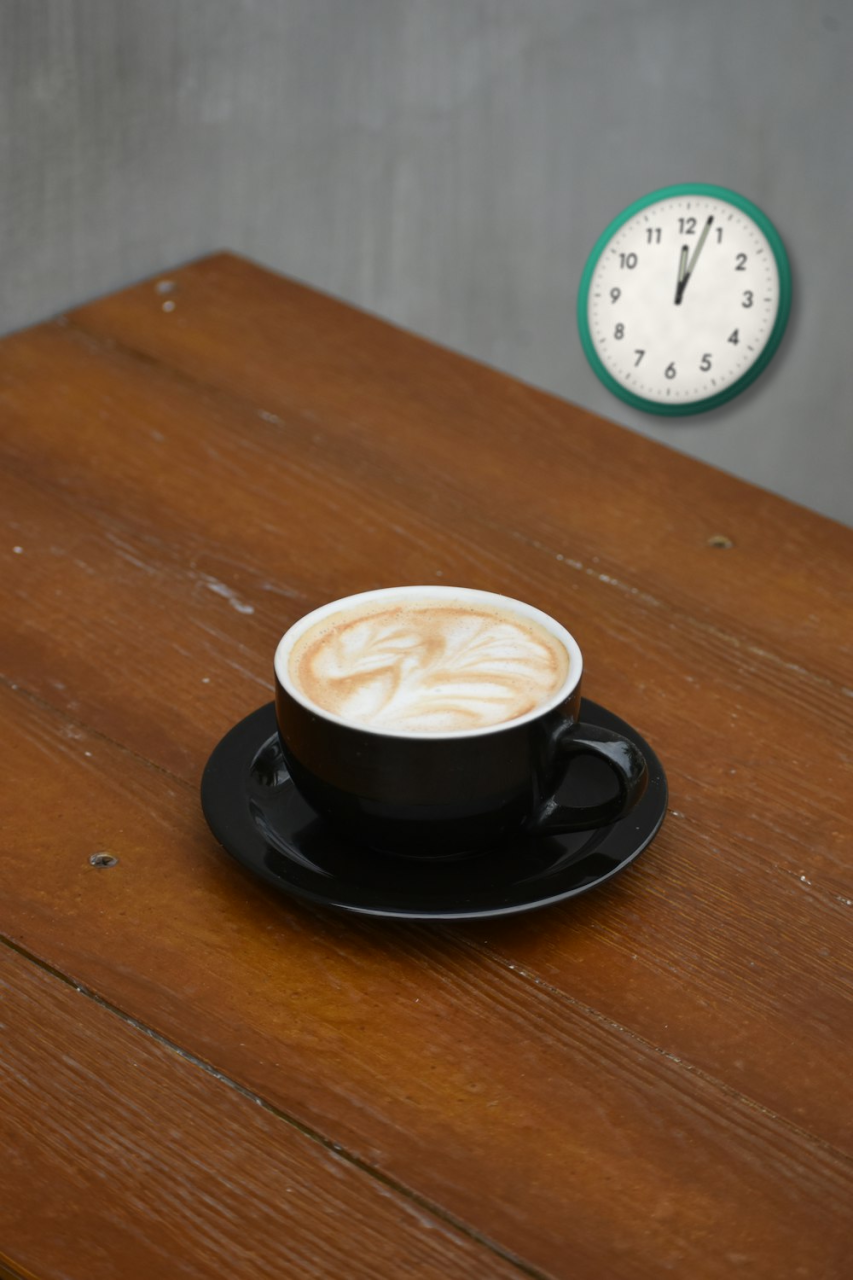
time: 12:03
